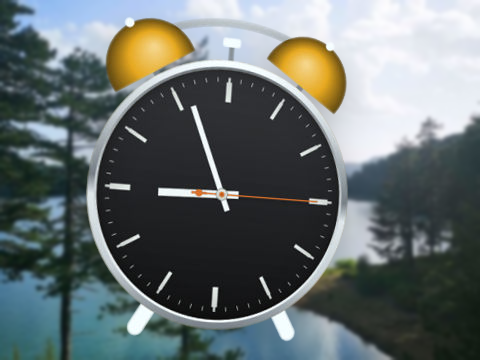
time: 8:56:15
